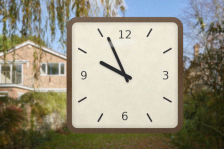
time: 9:56
